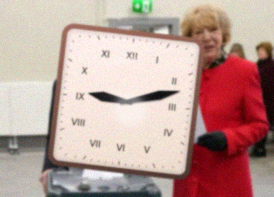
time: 9:12
